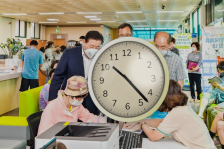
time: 10:23
